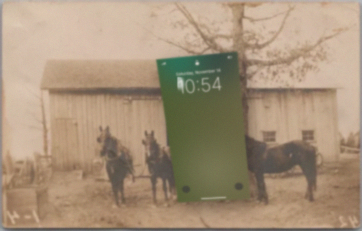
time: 10:54
